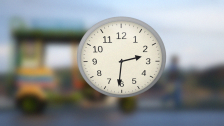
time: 2:31
